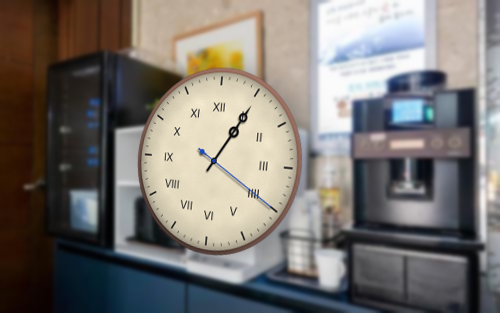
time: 1:05:20
